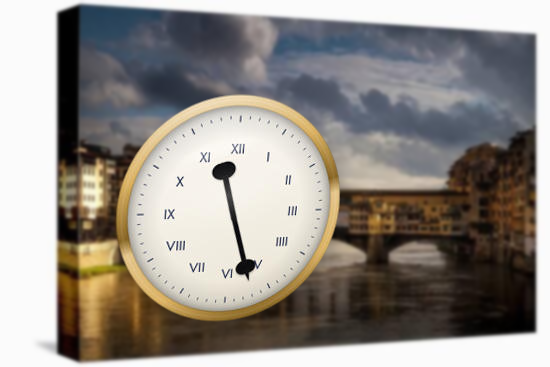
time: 11:27
